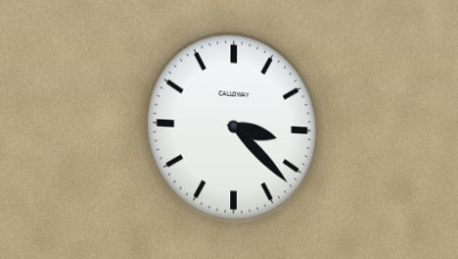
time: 3:22
